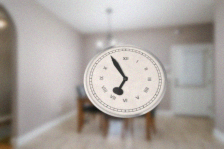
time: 6:55
